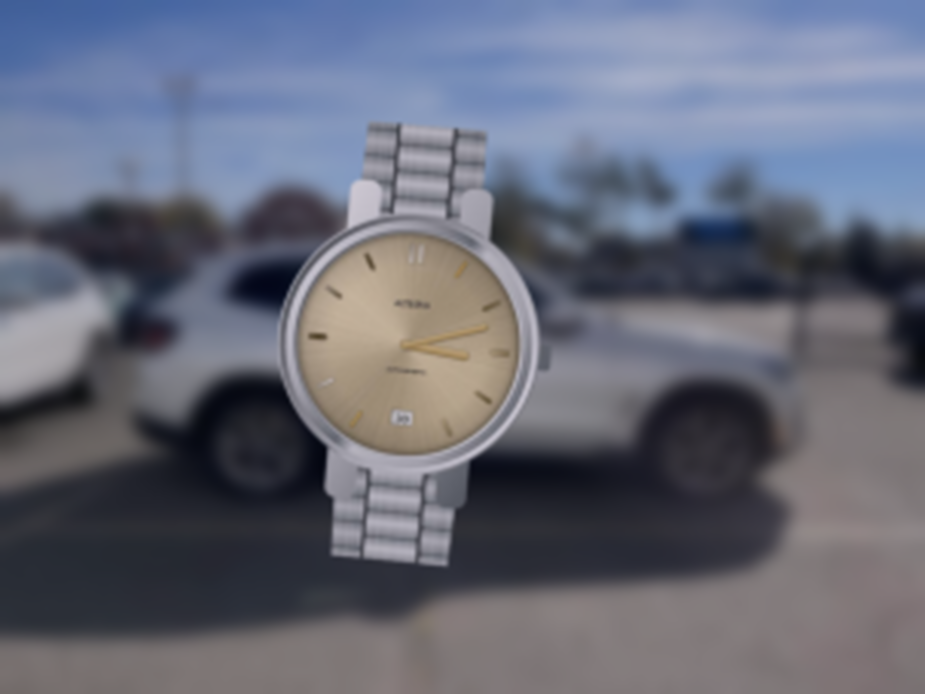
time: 3:12
